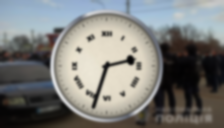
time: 2:33
